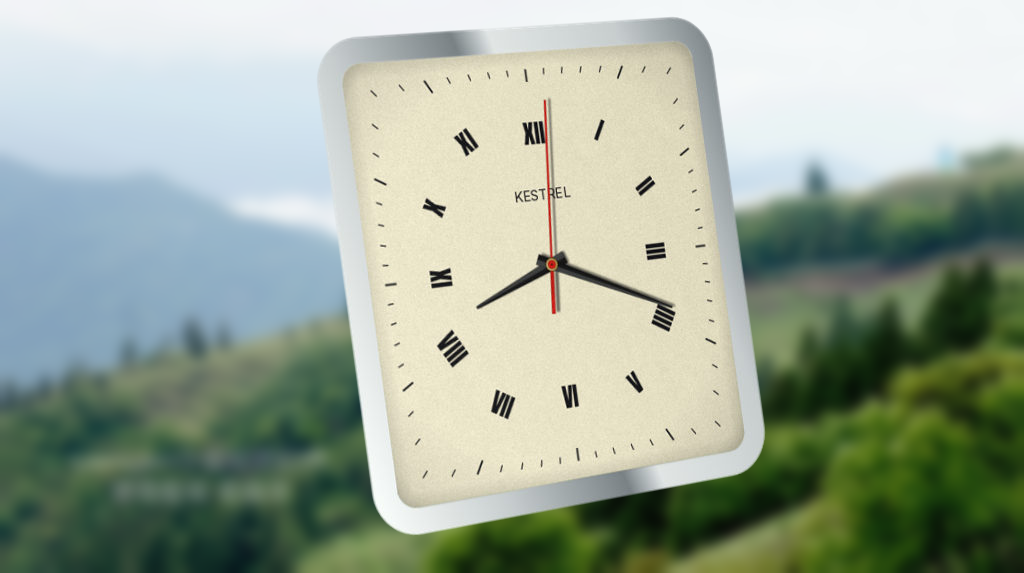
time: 8:19:01
